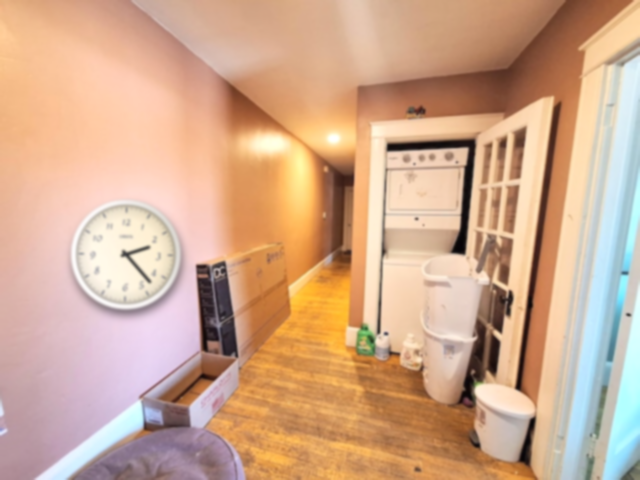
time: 2:23
